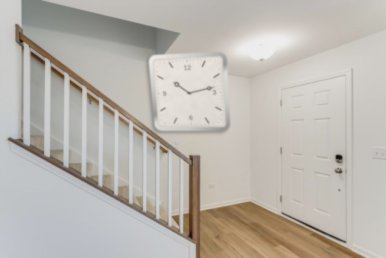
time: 10:13
